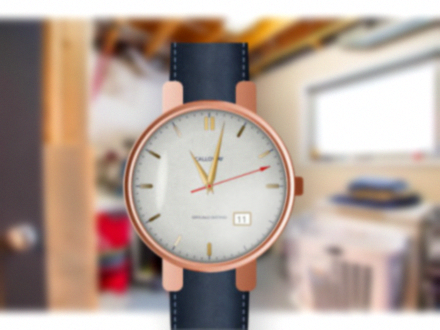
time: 11:02:12
